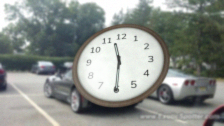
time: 11:30
